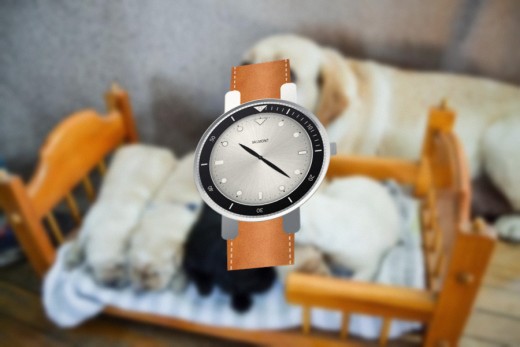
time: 10:22
